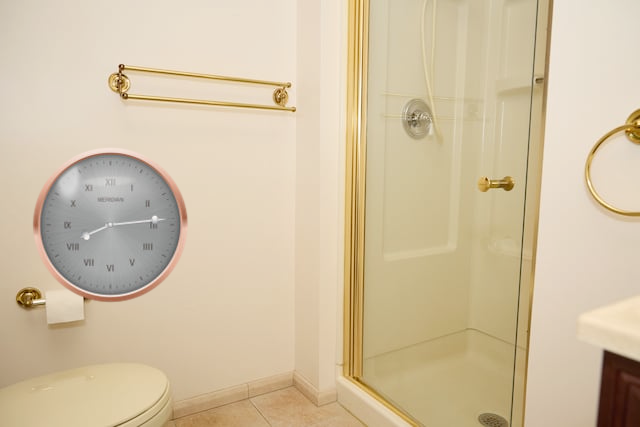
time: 8:14
